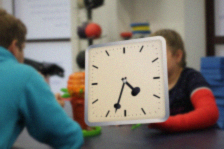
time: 4:33
